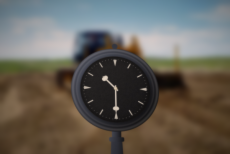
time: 10:30
